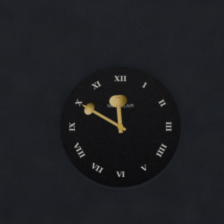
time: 11:50
